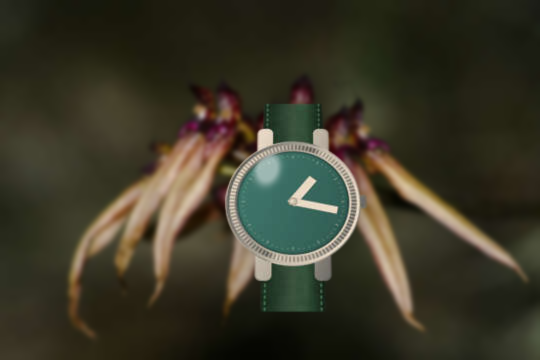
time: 1:17
